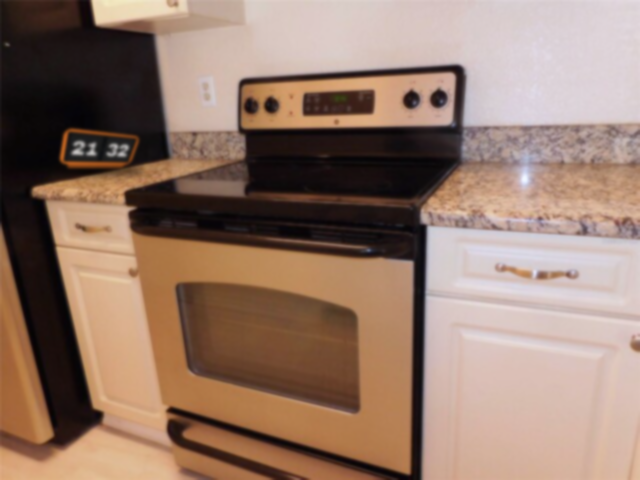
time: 21:32
